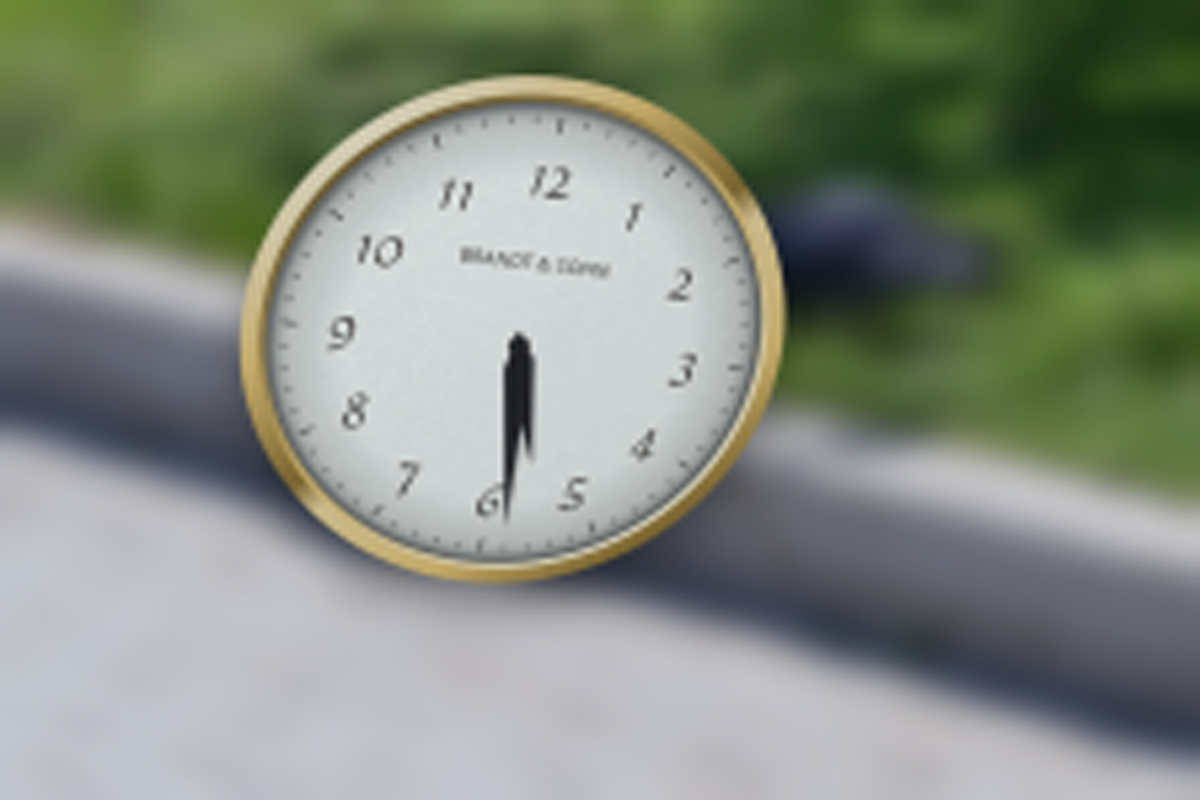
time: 5:29
